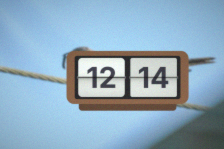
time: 12:14
